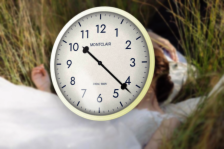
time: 10:22
